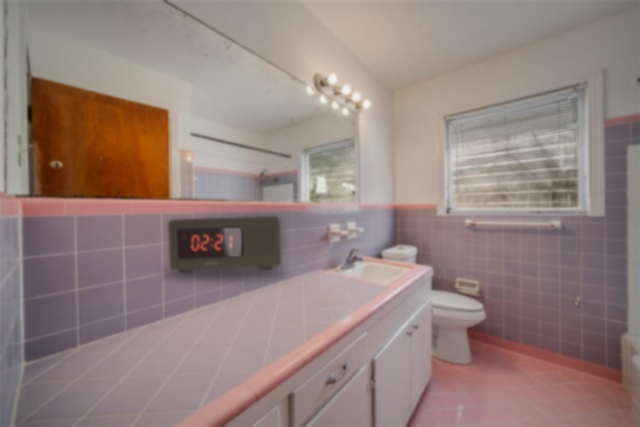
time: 2:21
